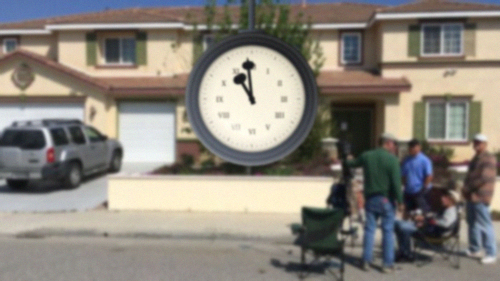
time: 10:59
